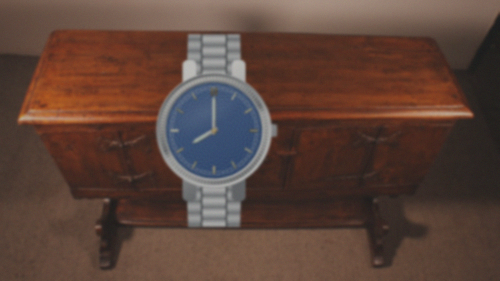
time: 8:00
